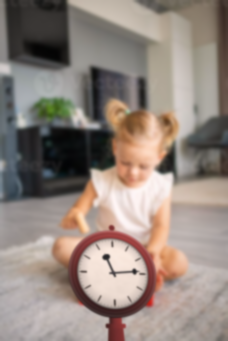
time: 11:14
